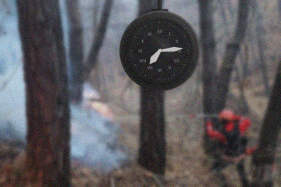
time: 7:14
